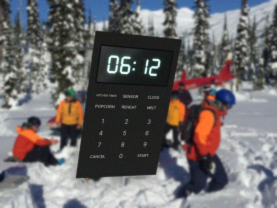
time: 6:12
